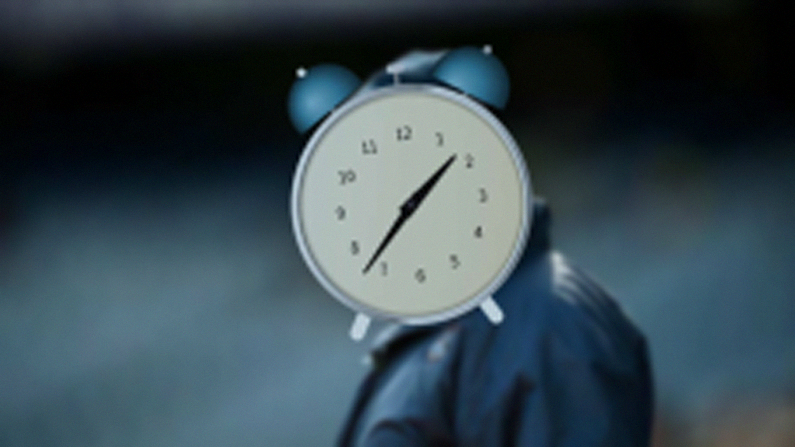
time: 1:37
